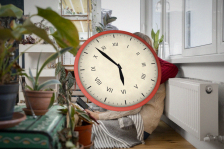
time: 5:53
